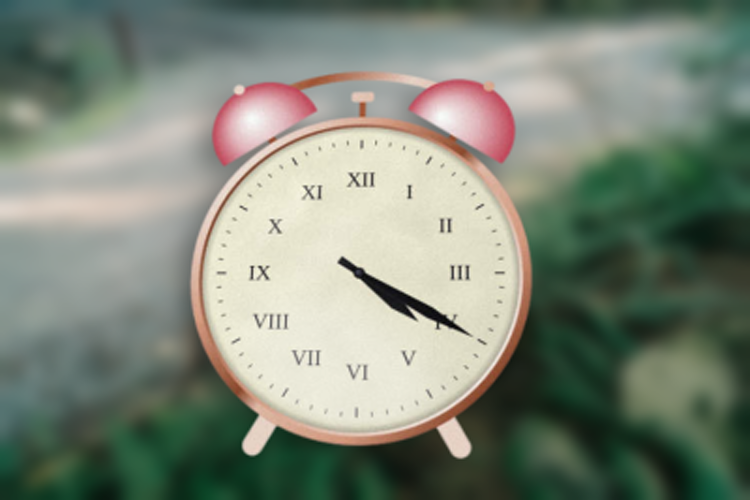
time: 4:20
